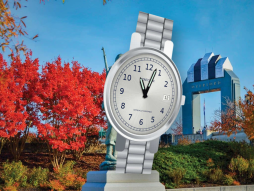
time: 11:03
